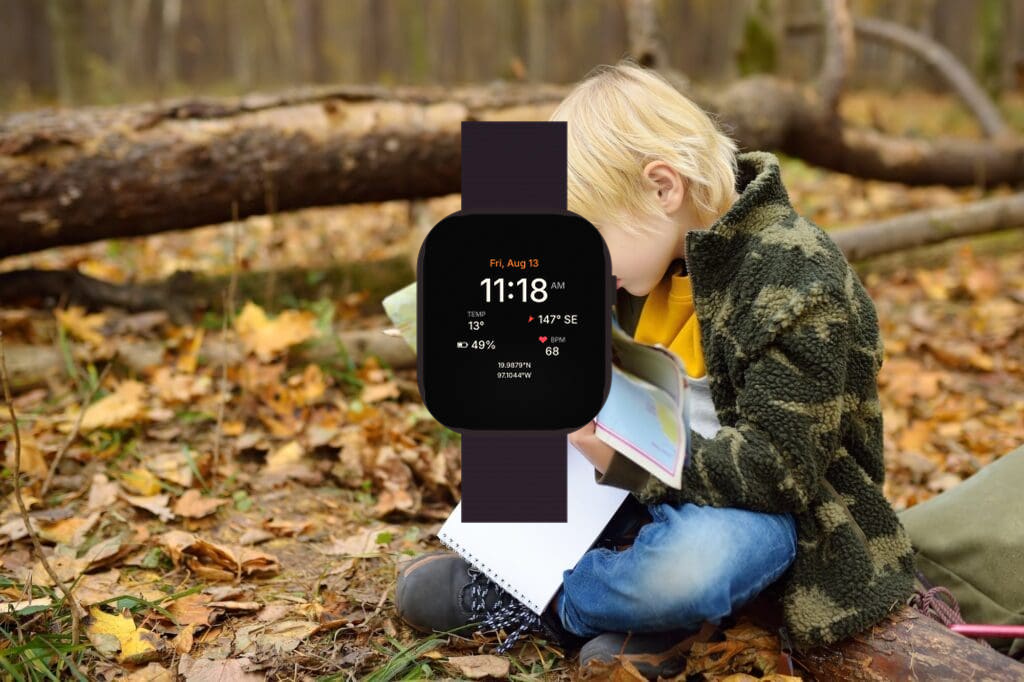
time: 11:18
